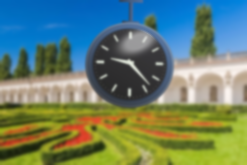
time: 9:23
